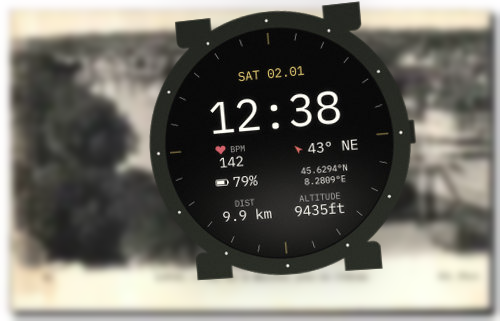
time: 12:38
